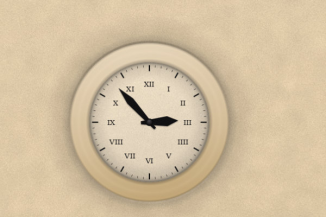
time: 2:53
